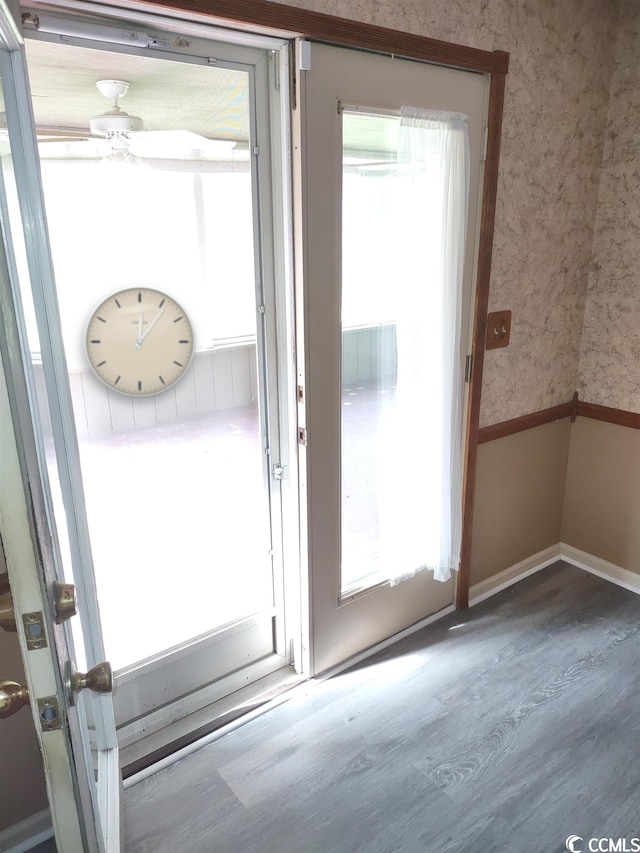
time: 12:06
